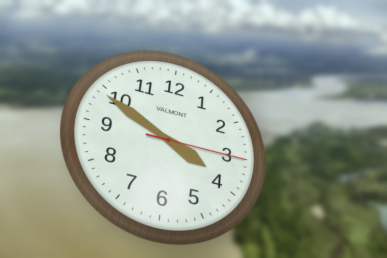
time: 3:49:15
